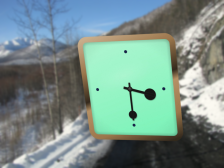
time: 3:30
